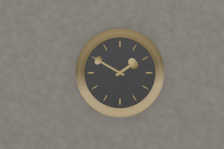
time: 1:50
